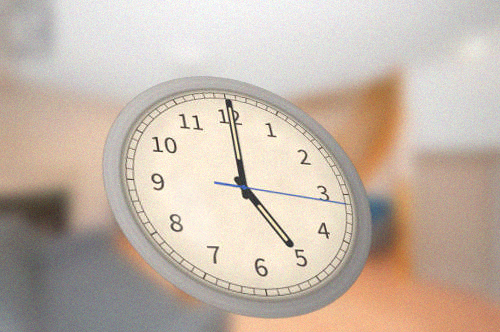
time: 5:00:16
